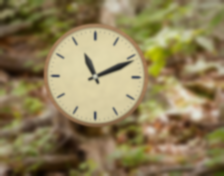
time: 11:11
